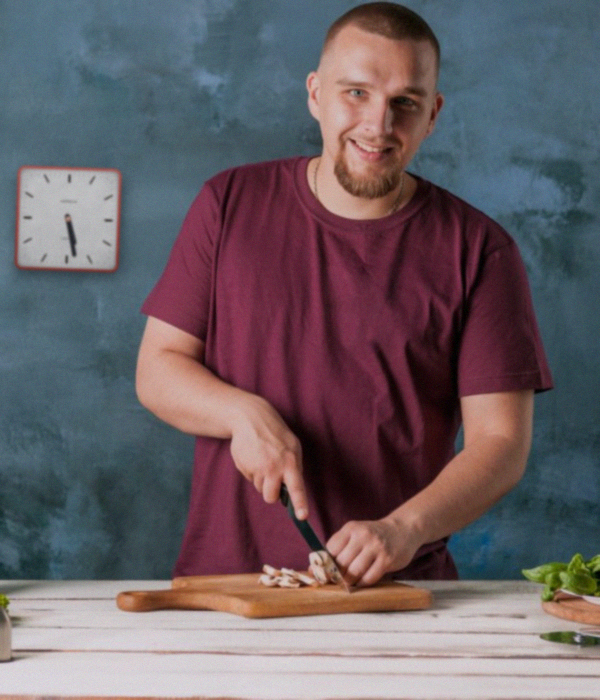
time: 5:28
